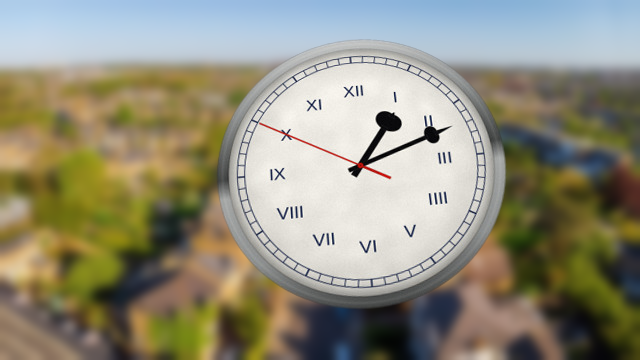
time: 1:11:50
